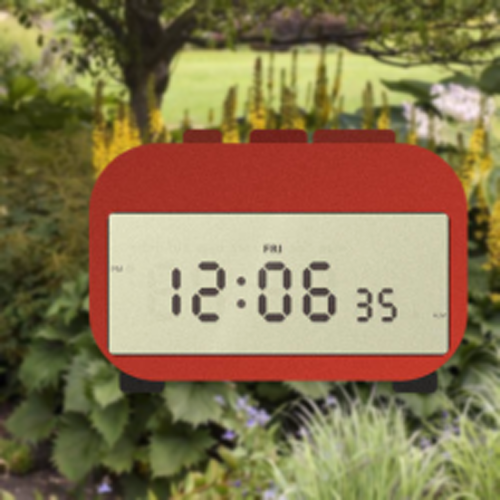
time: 12:06:35
